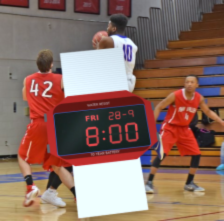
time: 8:00
